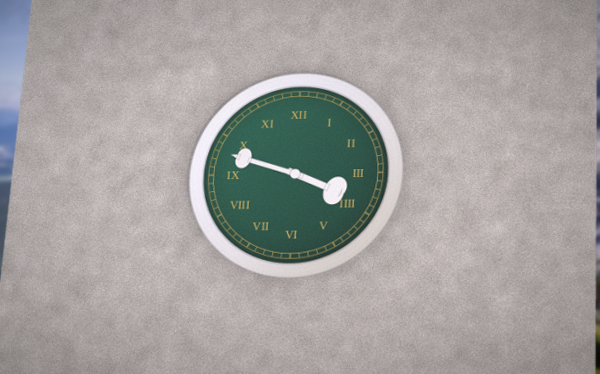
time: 3:48
